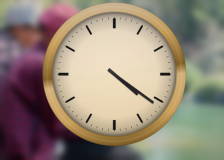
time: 4:21
